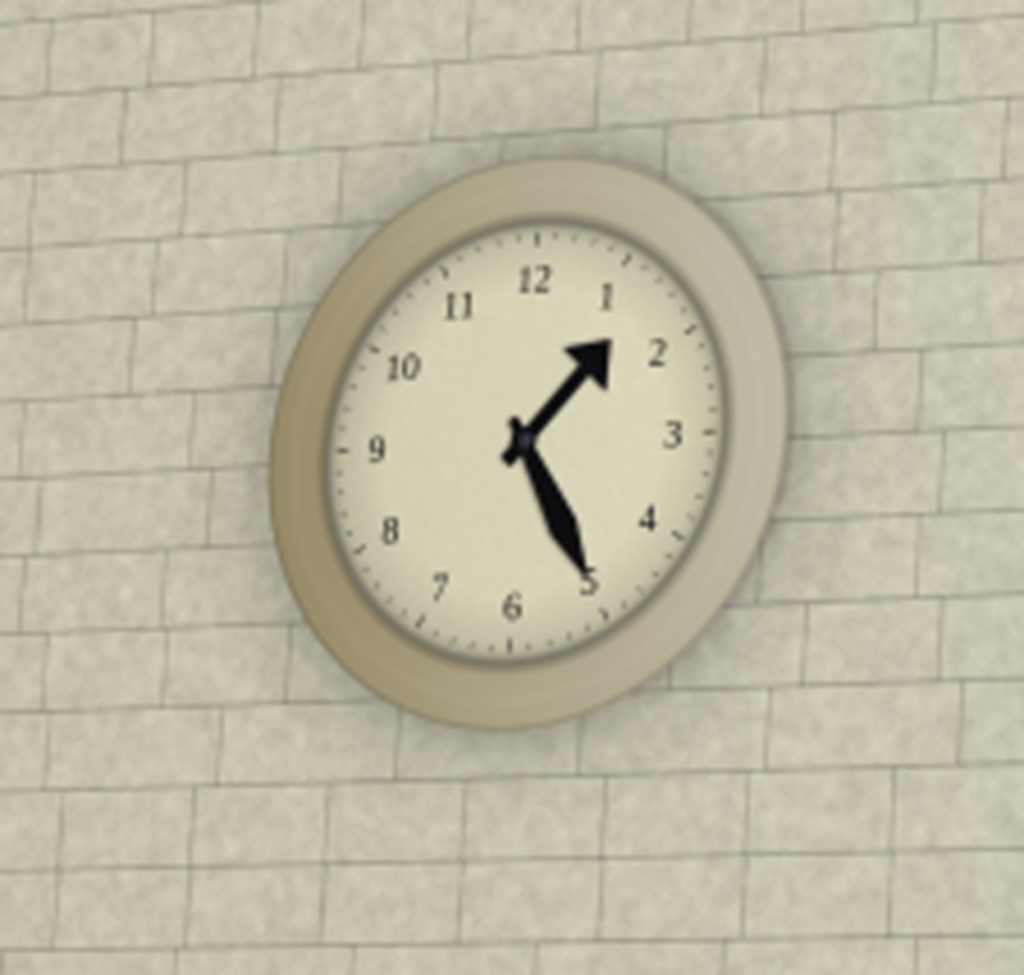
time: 1:25
